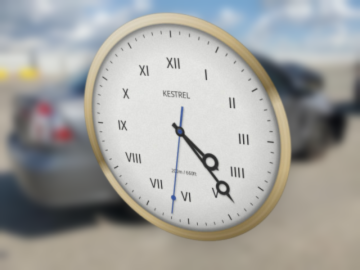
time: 4:23:32
